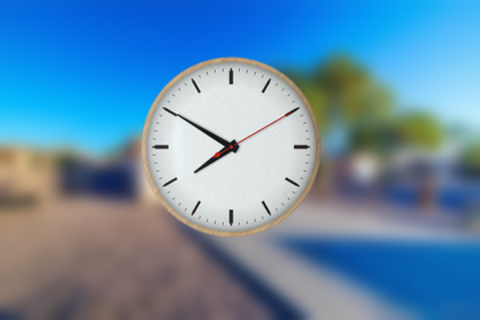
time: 7:50:10
